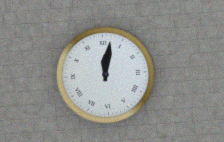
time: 12:02
